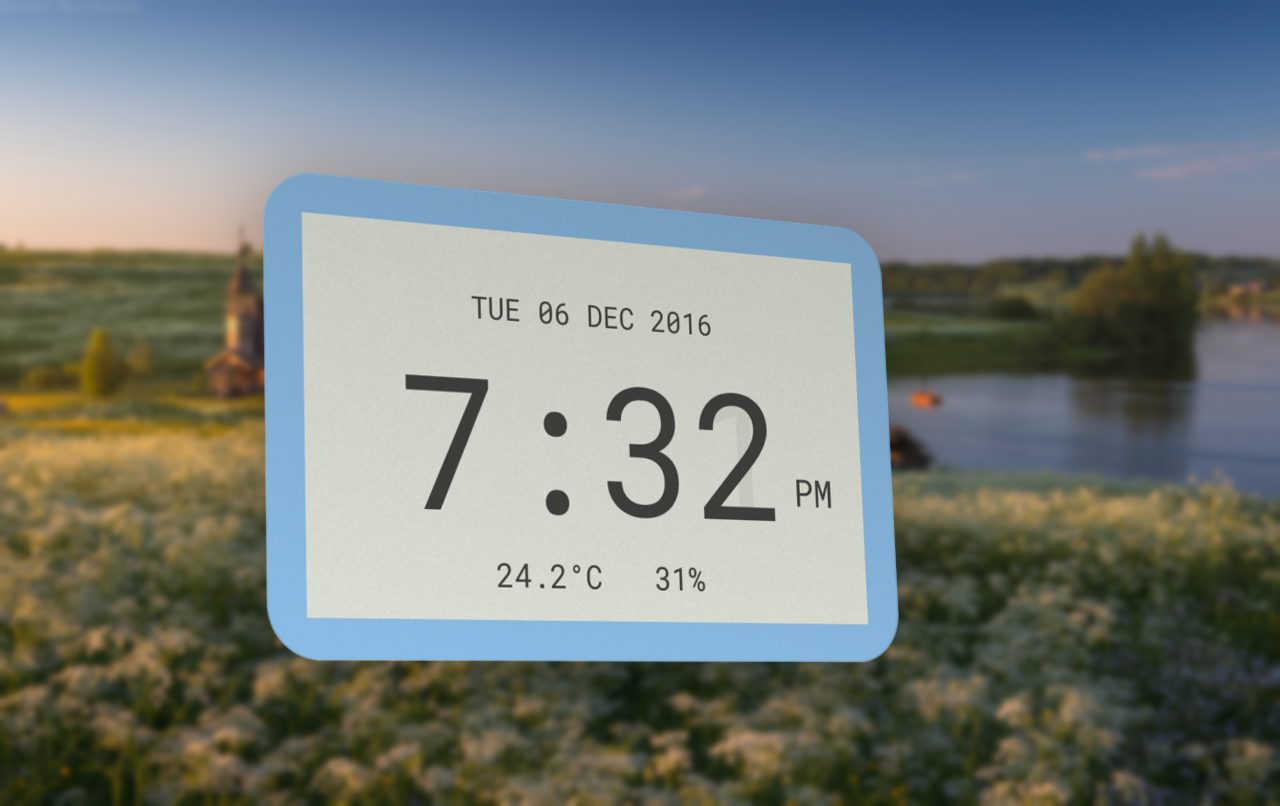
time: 7:32
